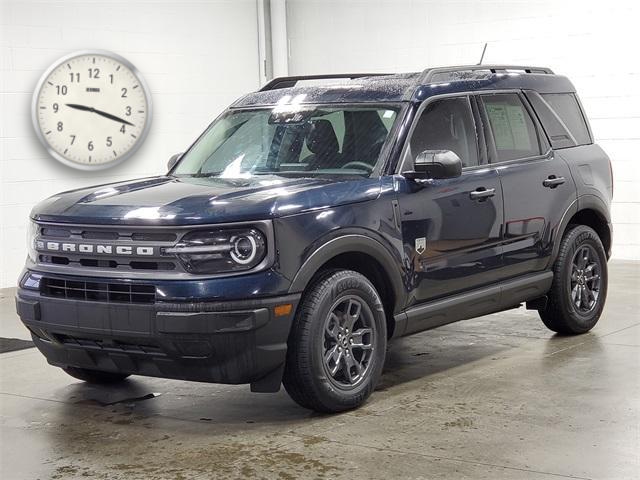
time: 9:18
